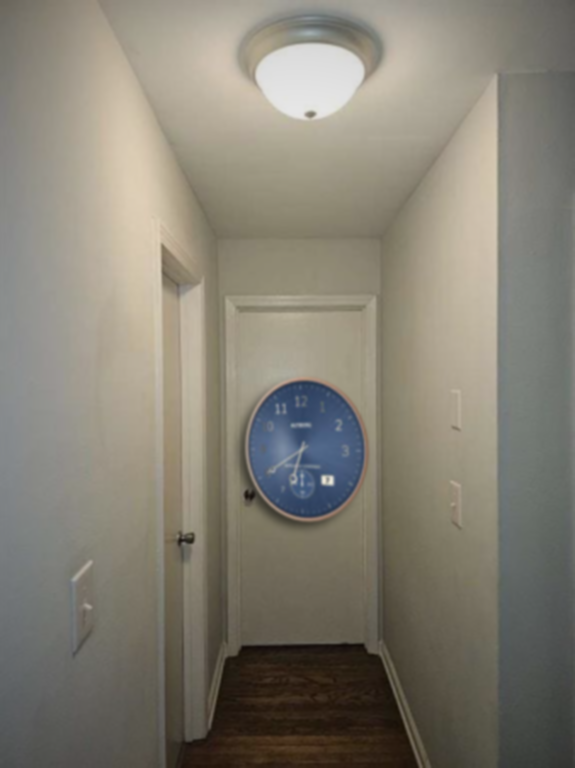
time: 6:40
